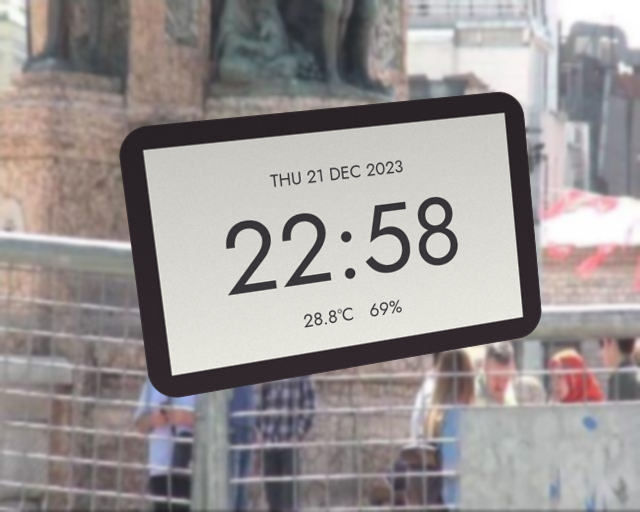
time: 22:58
